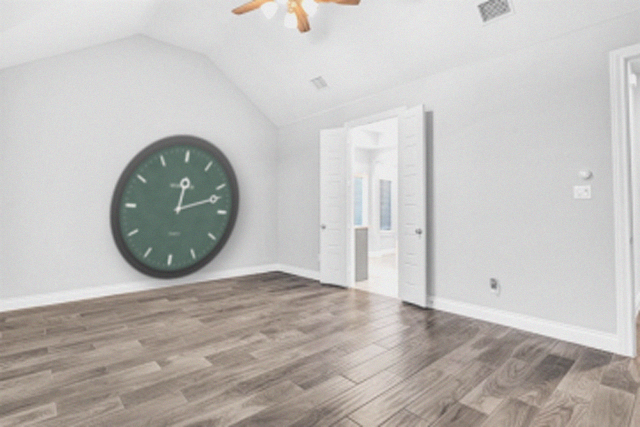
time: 12:12
